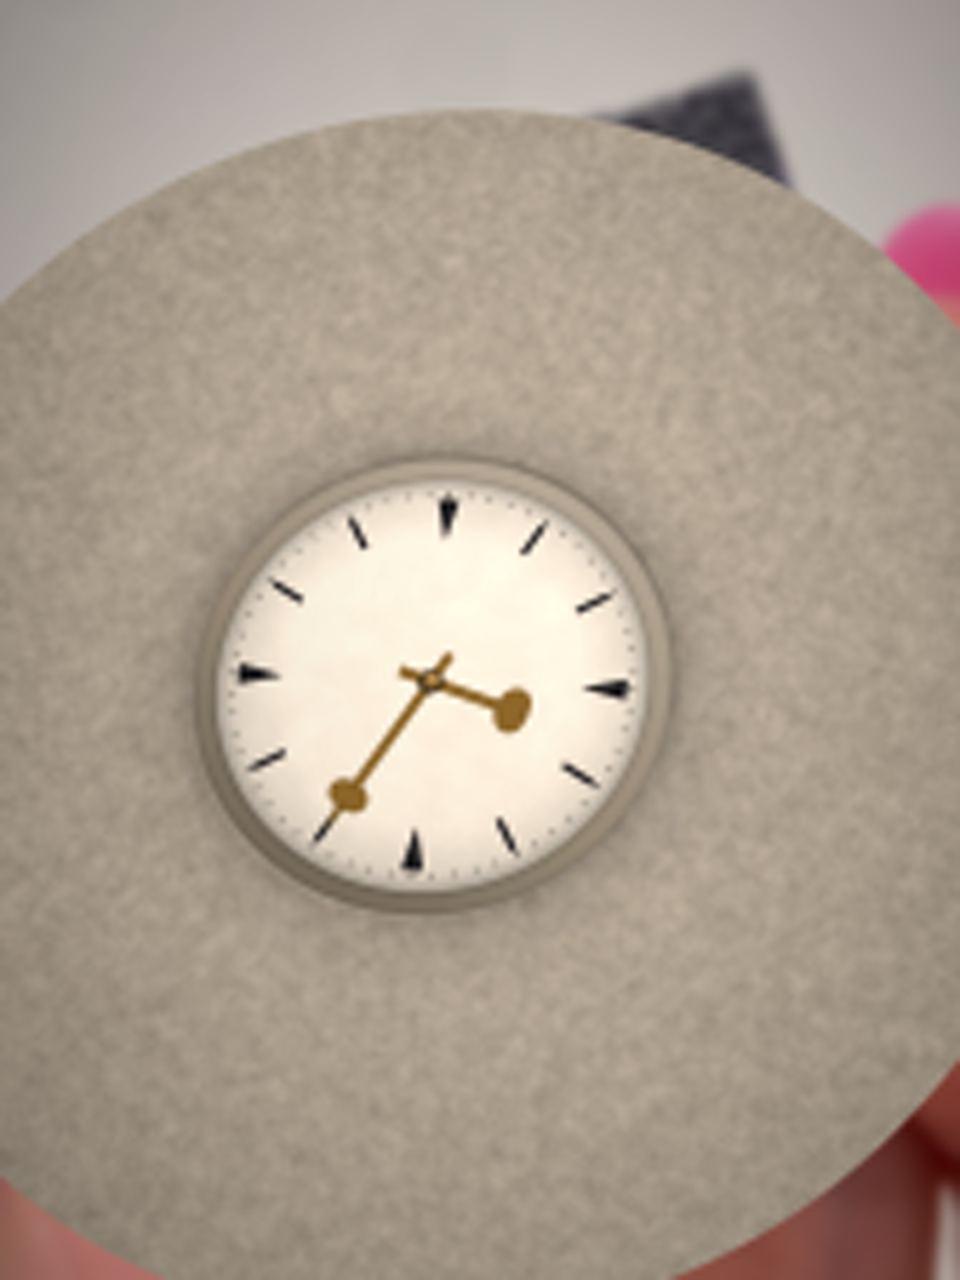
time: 3:35
